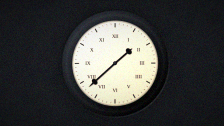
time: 1:38
